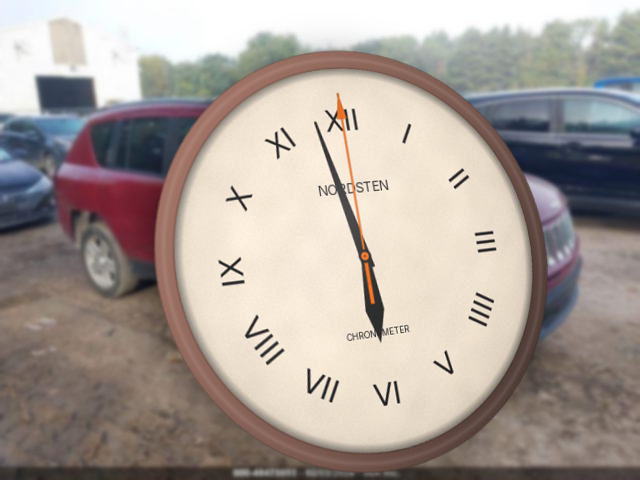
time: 5:58:00
